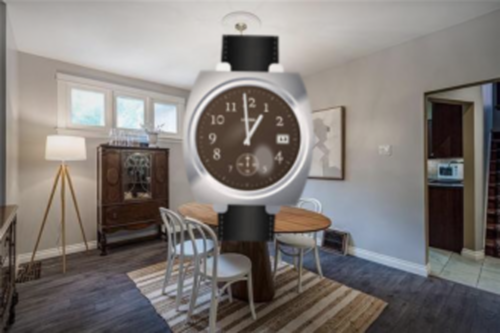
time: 12:59
